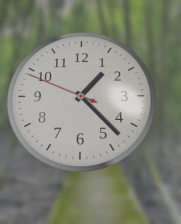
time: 1:22:49
